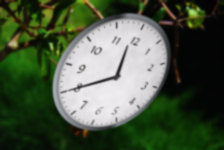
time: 11:40
